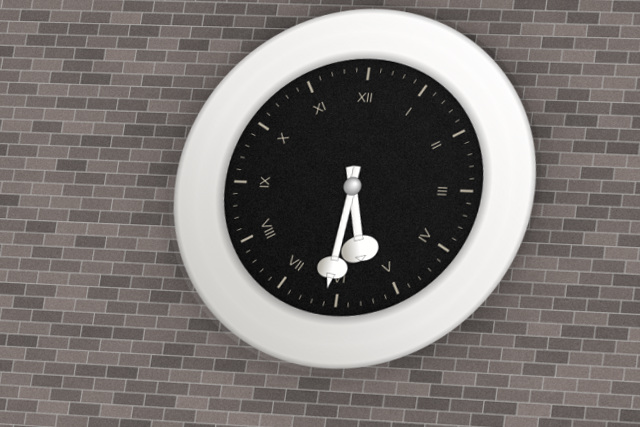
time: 5:31
